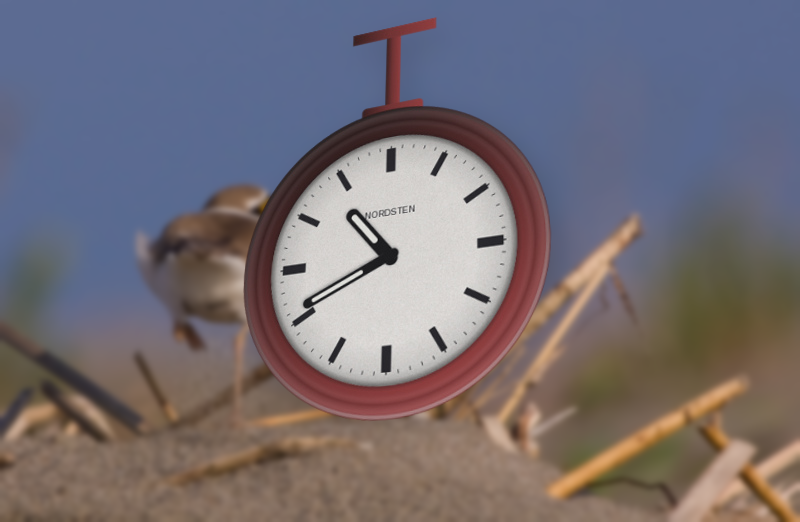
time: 10:41
